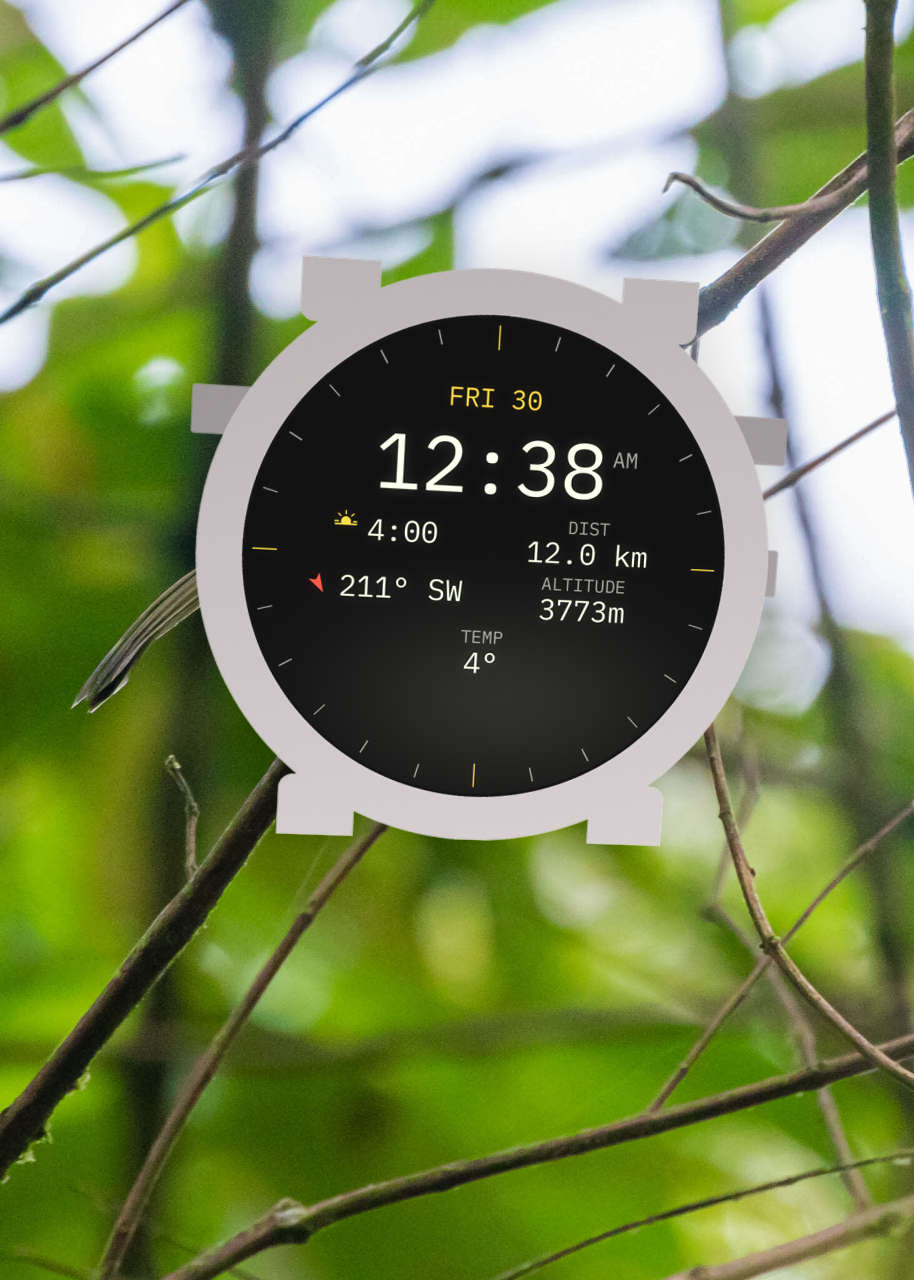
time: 12:38
